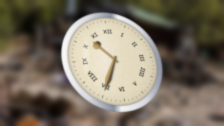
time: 10:35
